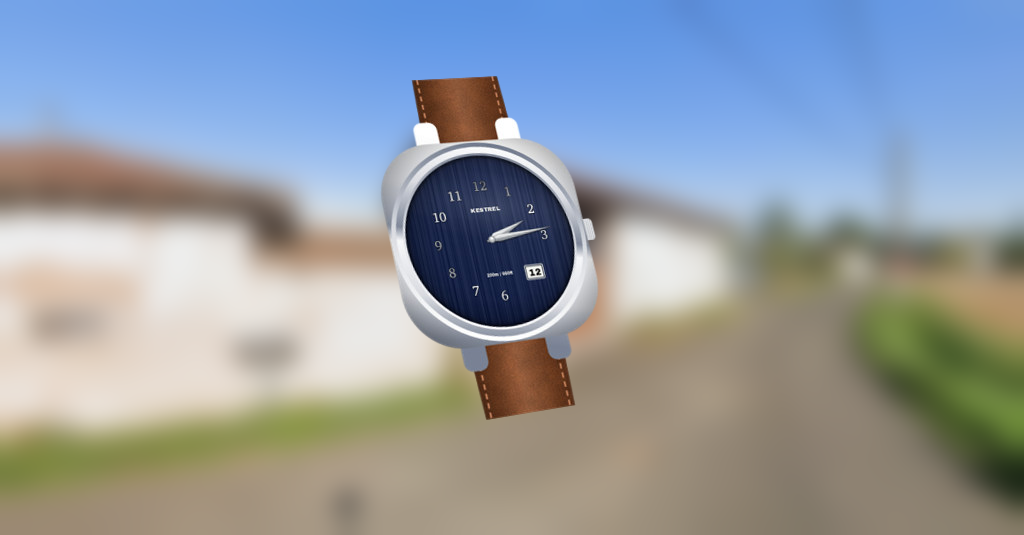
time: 2:14
